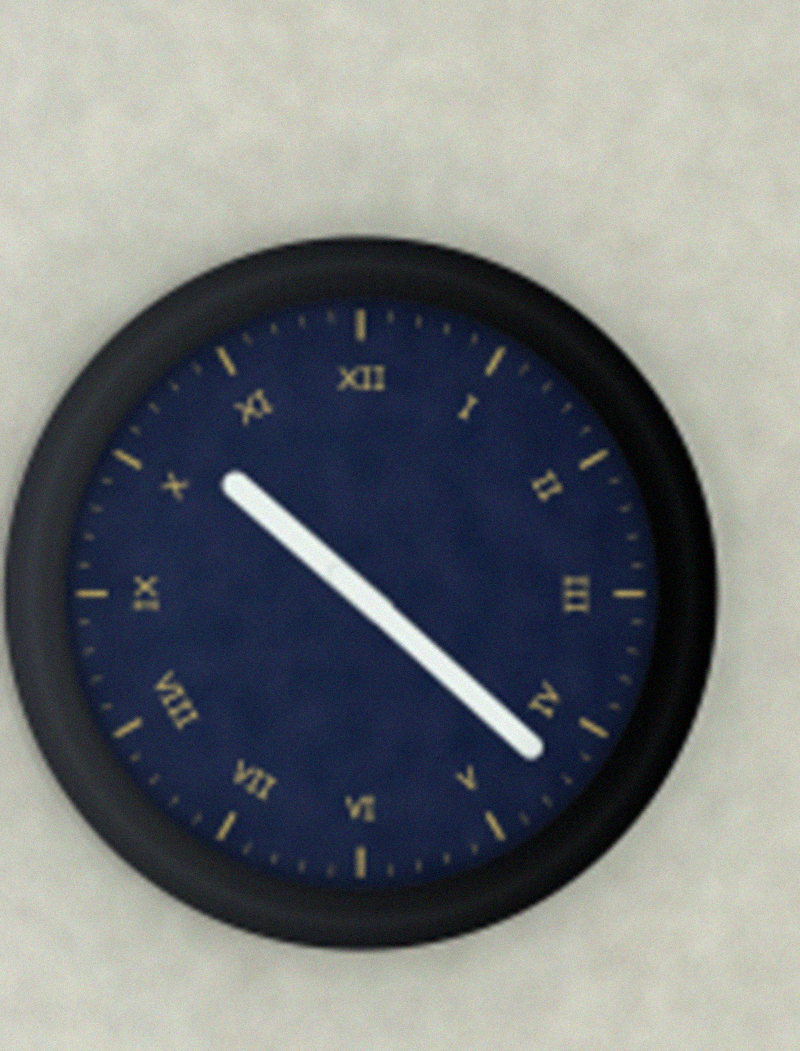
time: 10:22
